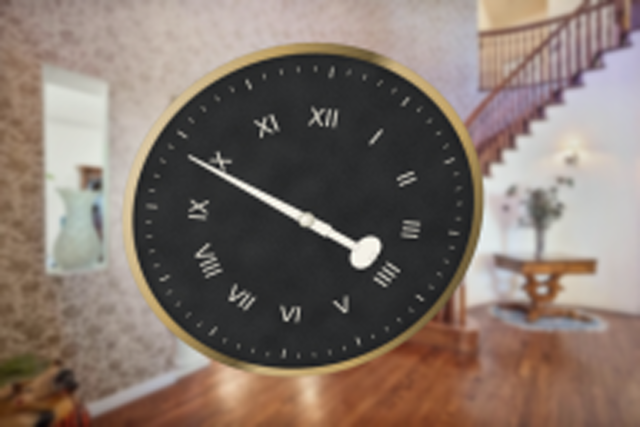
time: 3:49
